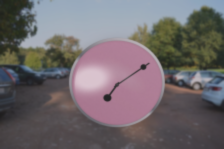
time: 7:09
